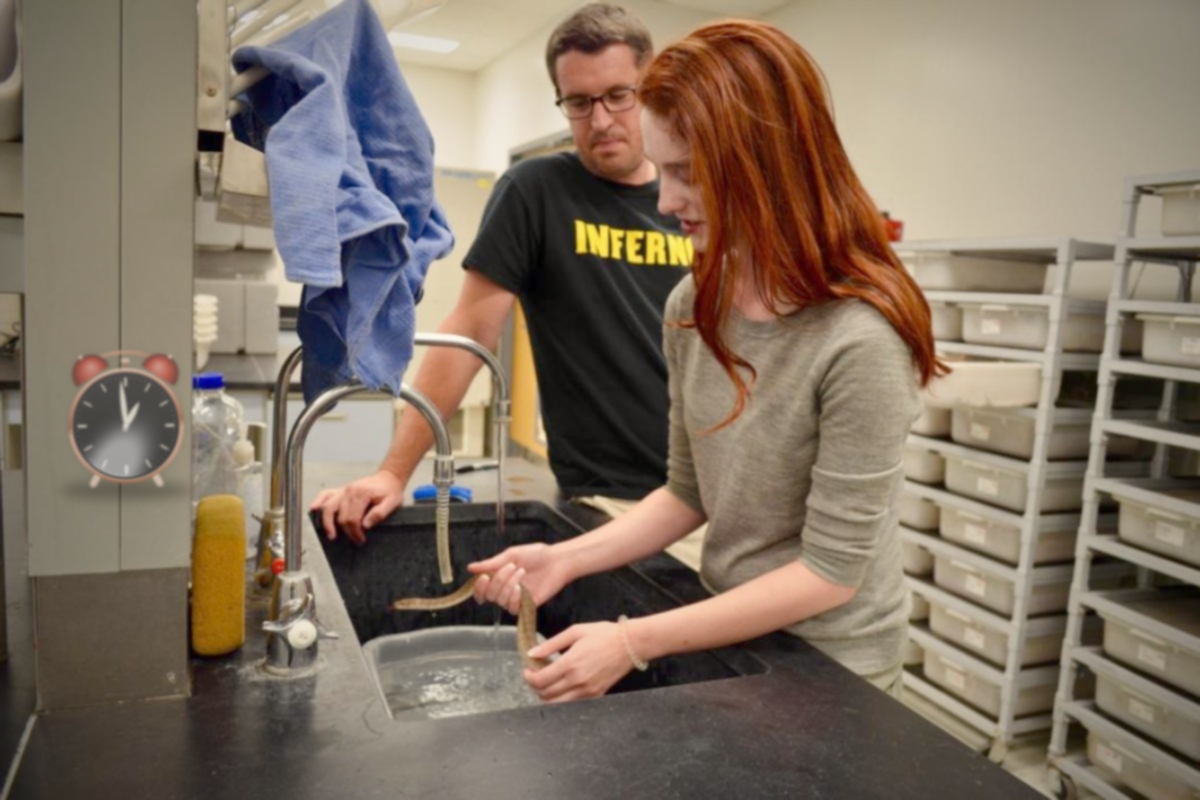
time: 12:59
